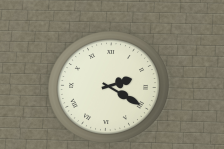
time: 2:20
